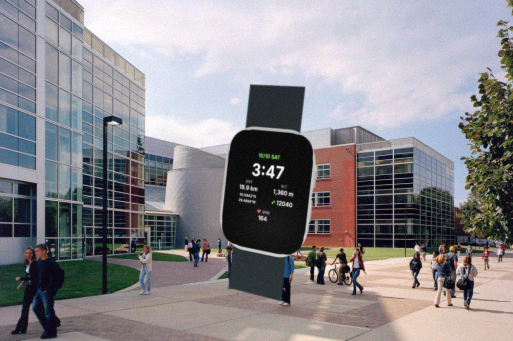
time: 3:47
